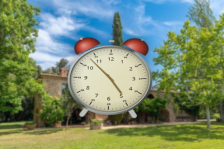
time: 4:53
